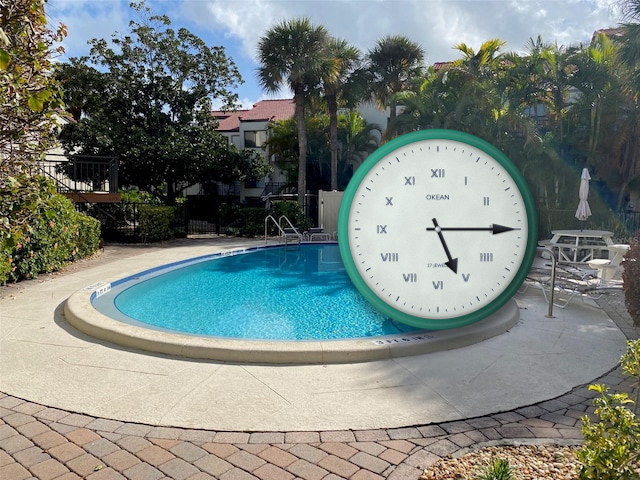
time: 5:15
